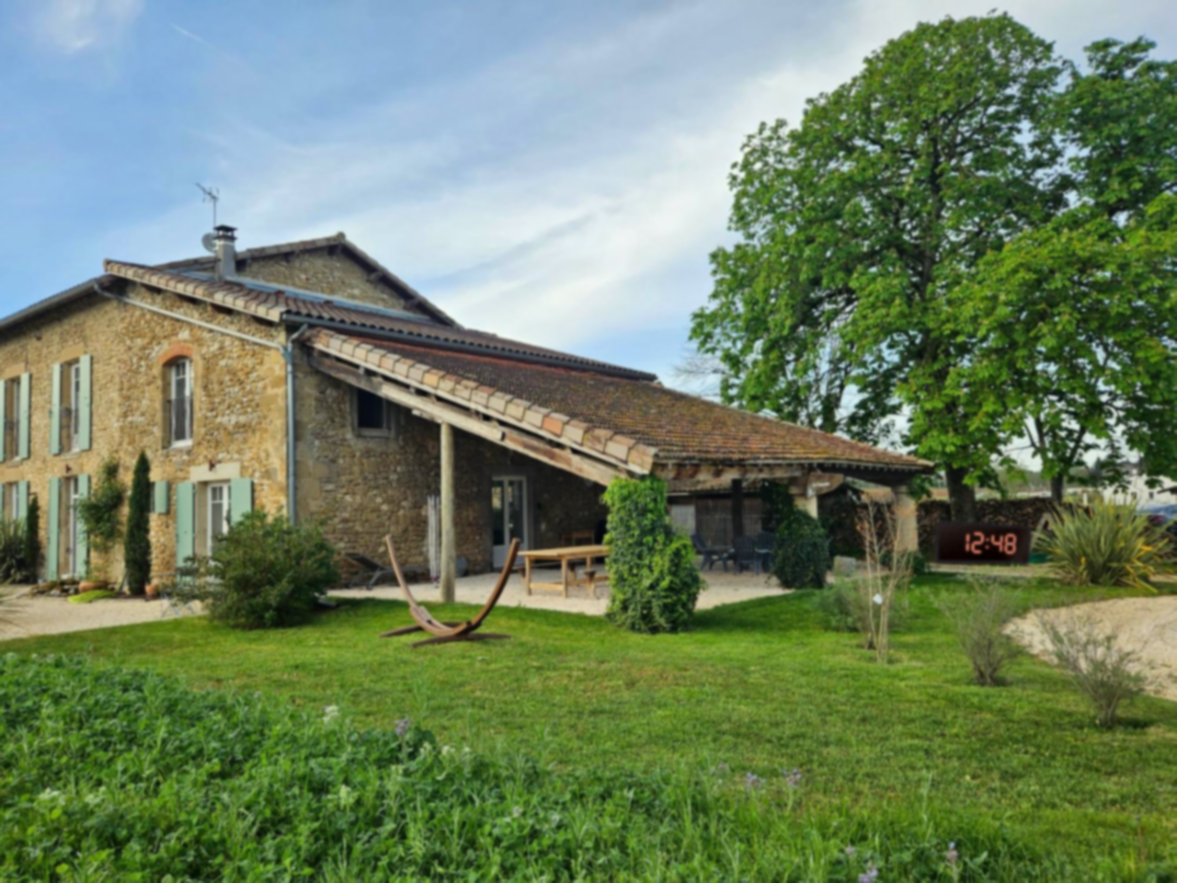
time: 12:48
